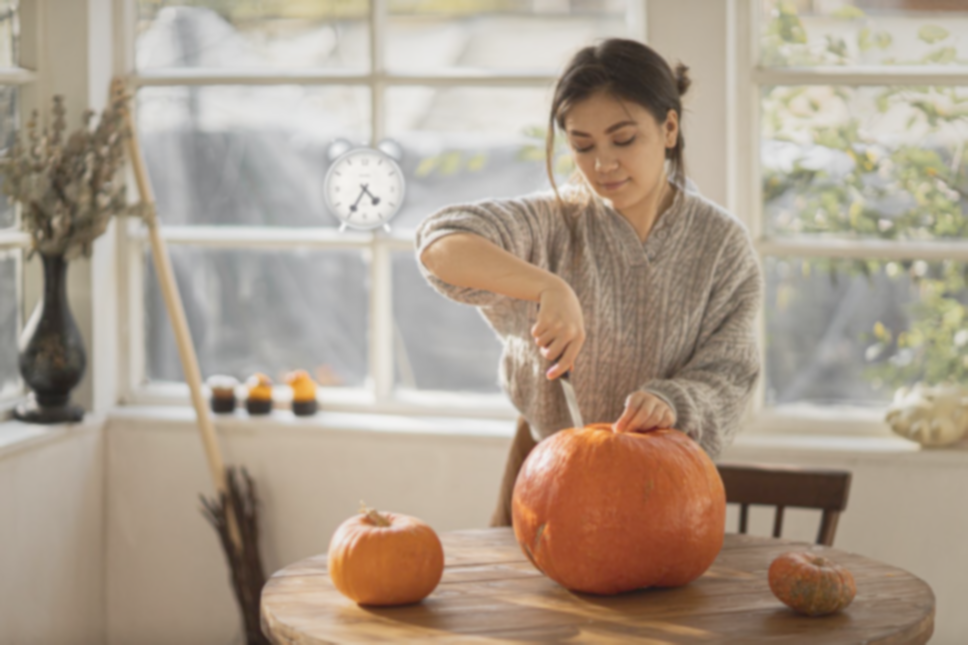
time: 4:35
